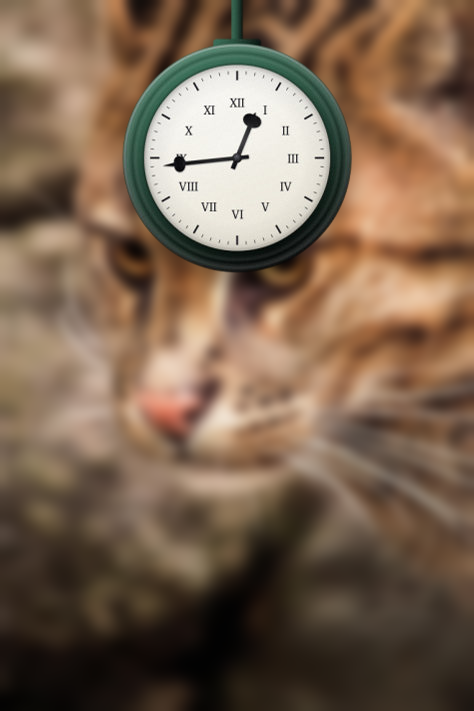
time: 12:44
